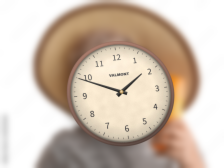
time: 1:49
